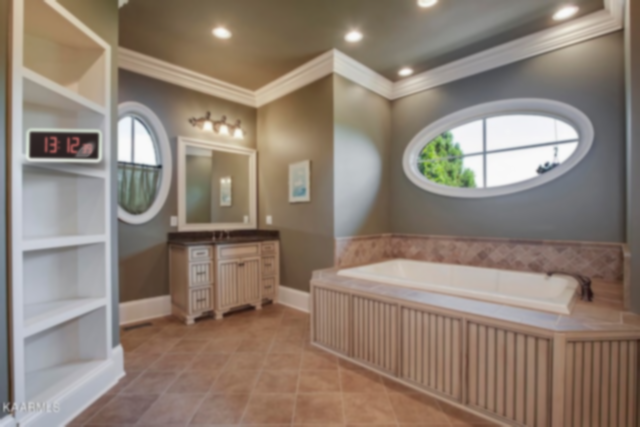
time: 13:12
